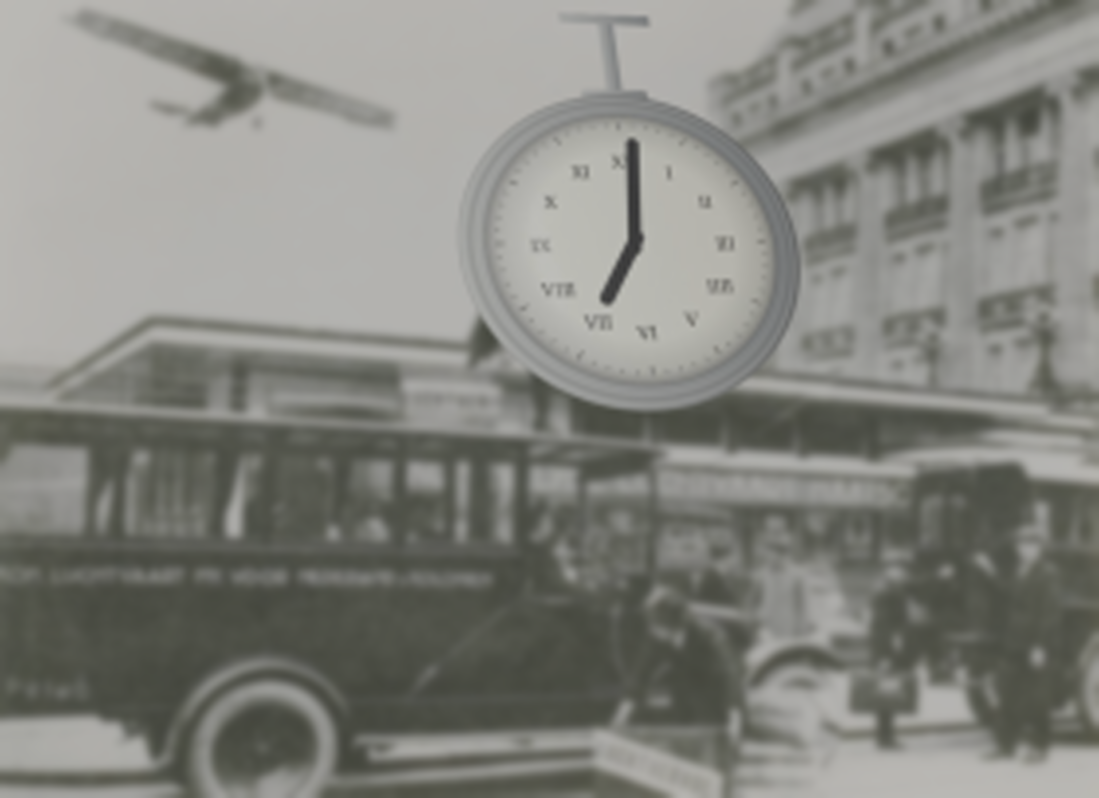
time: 7:01
